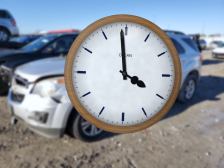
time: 3:59
